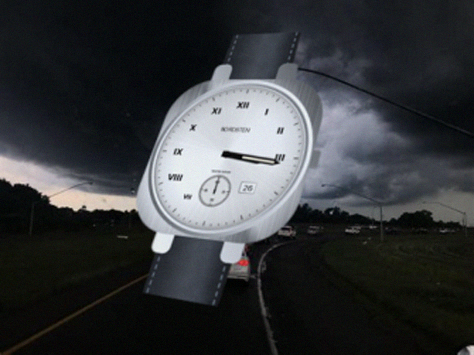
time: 3:16
